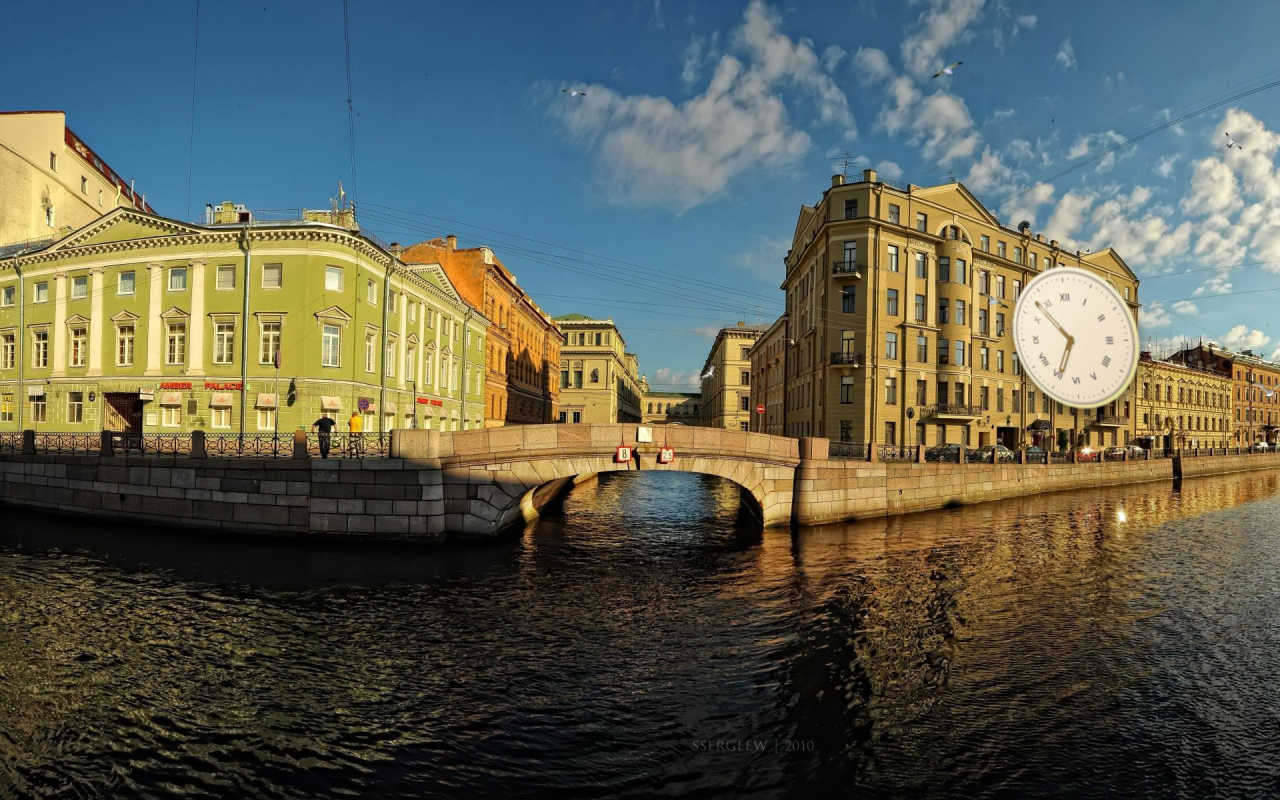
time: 6:53
